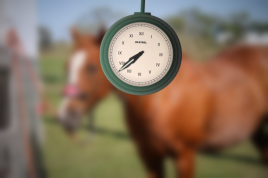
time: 7:38
